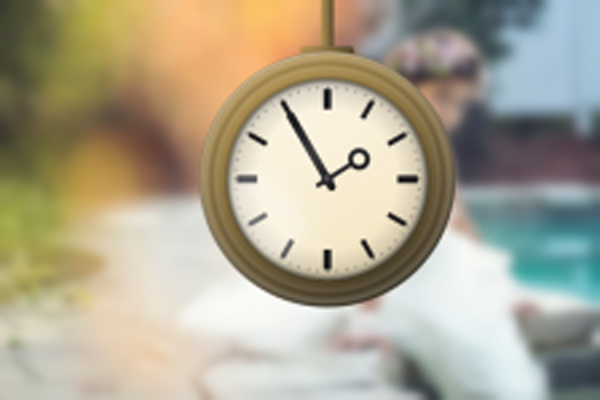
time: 1:55
